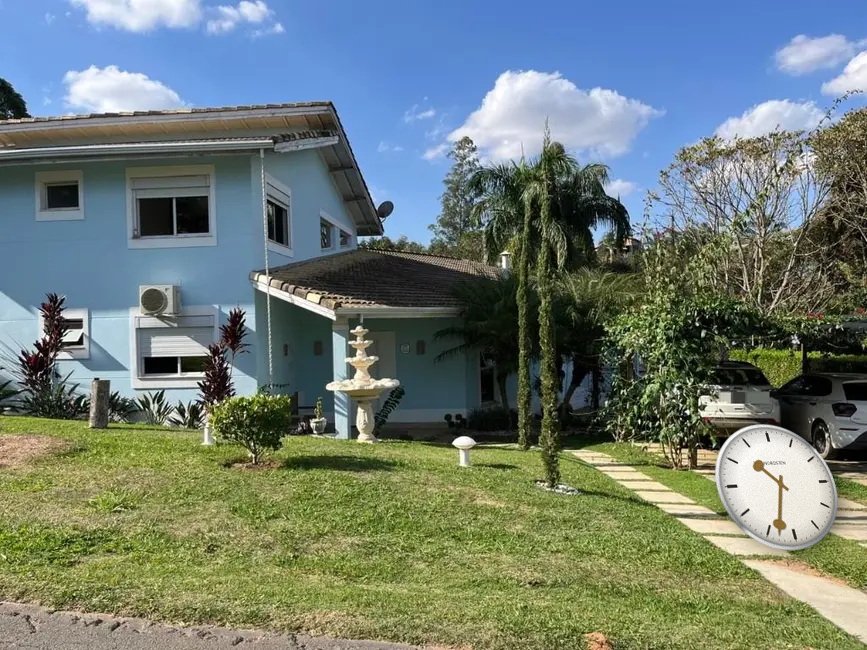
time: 10:33
